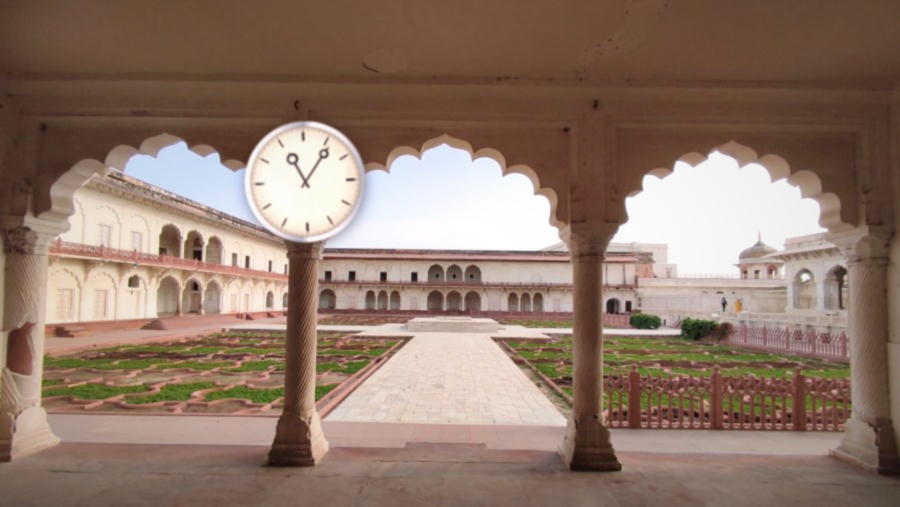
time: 11:06
